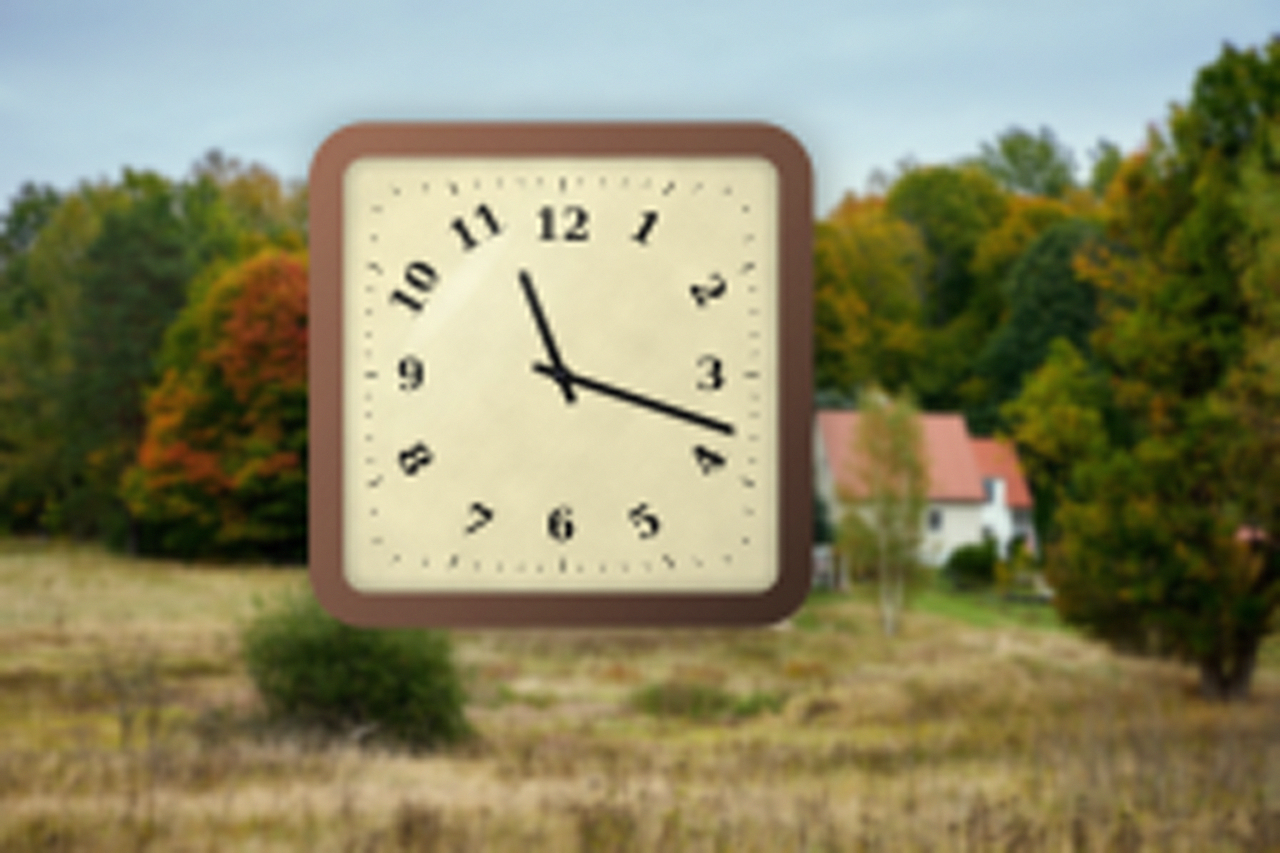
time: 11:18
